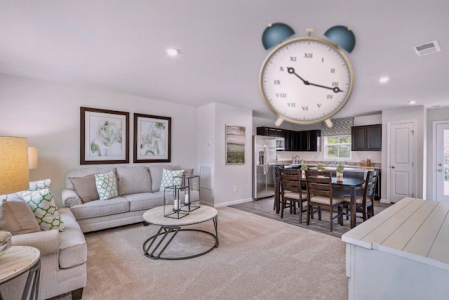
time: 10:17
